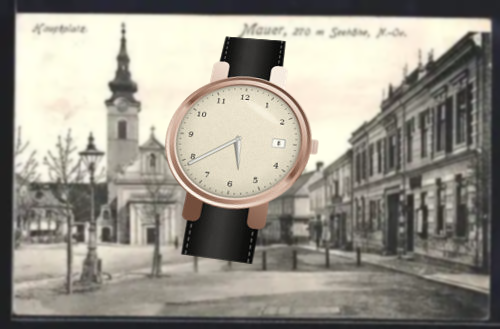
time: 5:39
